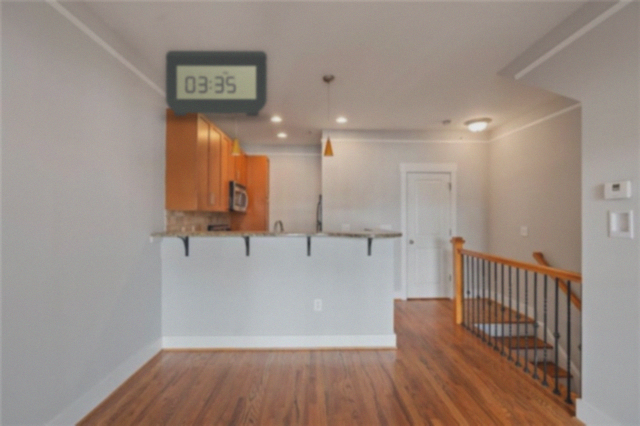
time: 3:35
